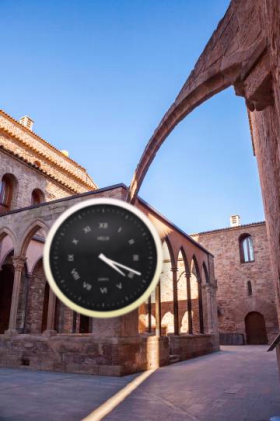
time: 4:19
